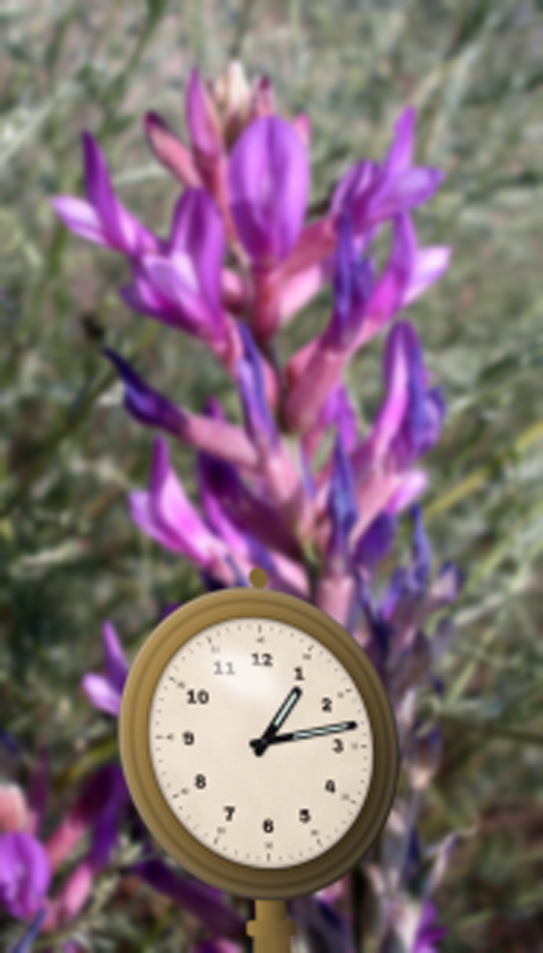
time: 1:13
